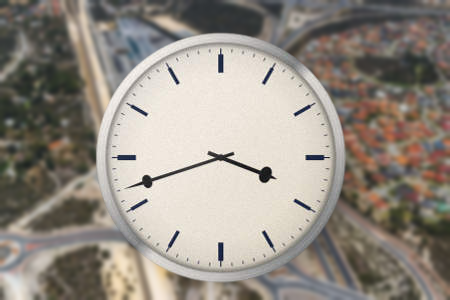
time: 3:42
